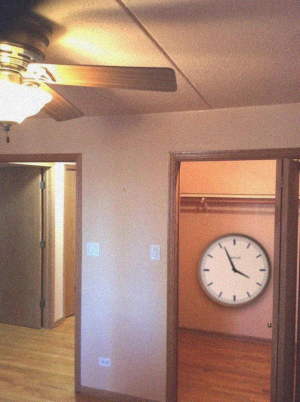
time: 3:56
